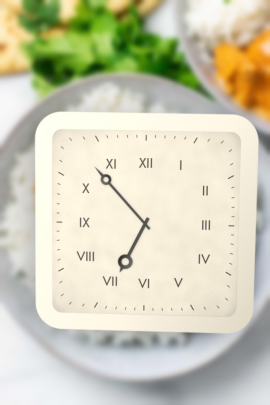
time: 6:53
